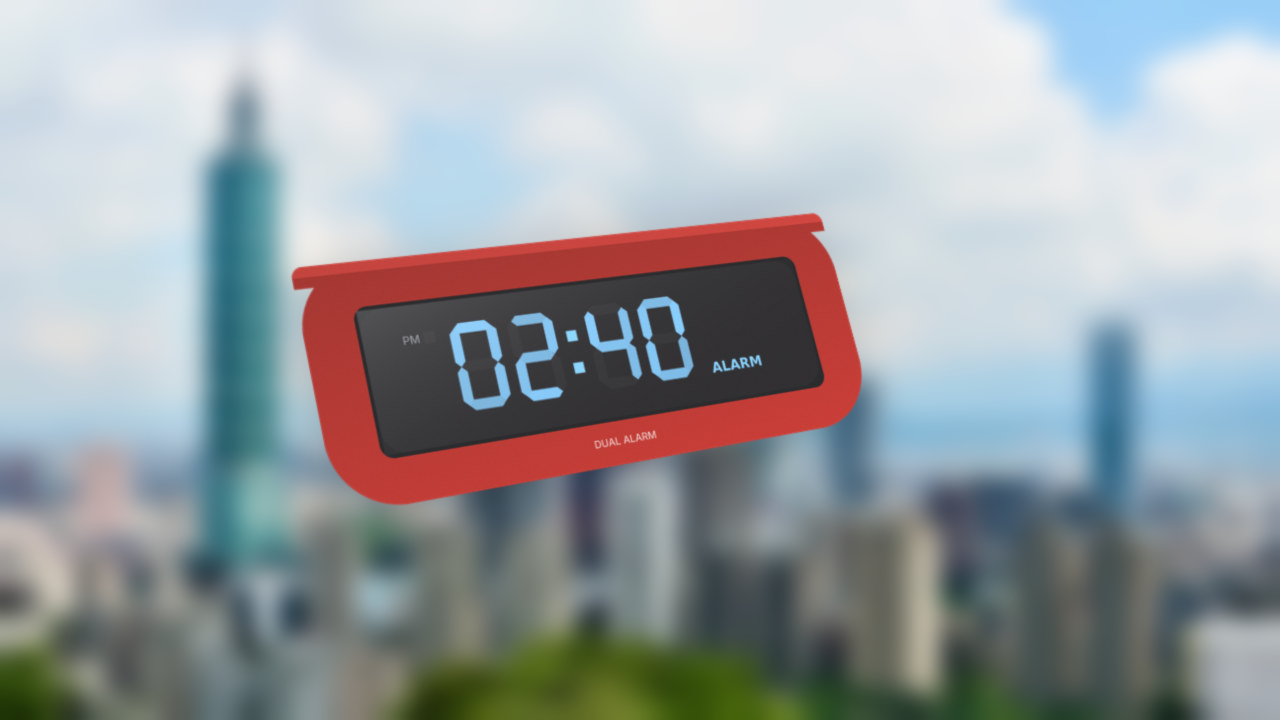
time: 2:40
